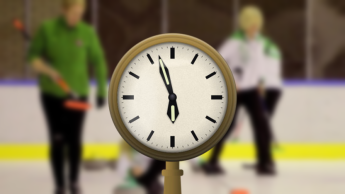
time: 5:57
